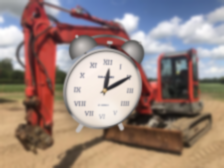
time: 12:10
